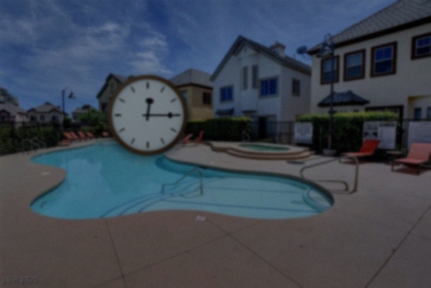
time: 12:15
